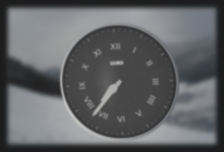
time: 7:37
